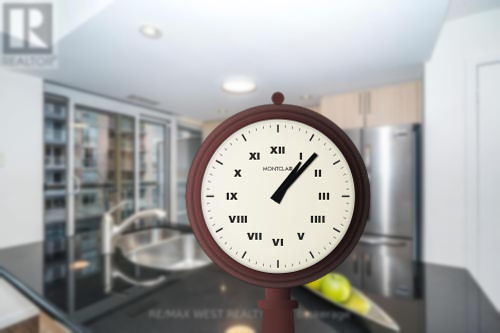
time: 1:07
